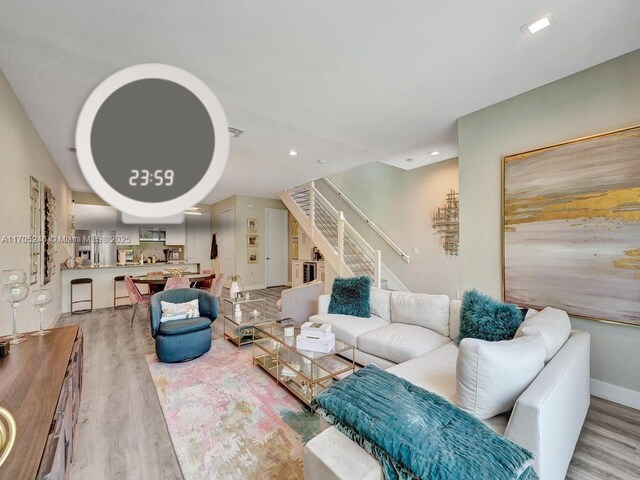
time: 23:59
